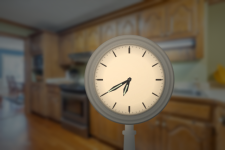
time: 6:40
